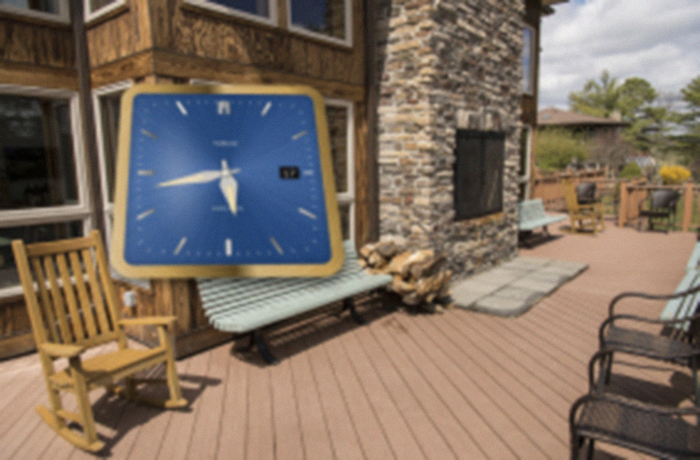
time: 5:43
